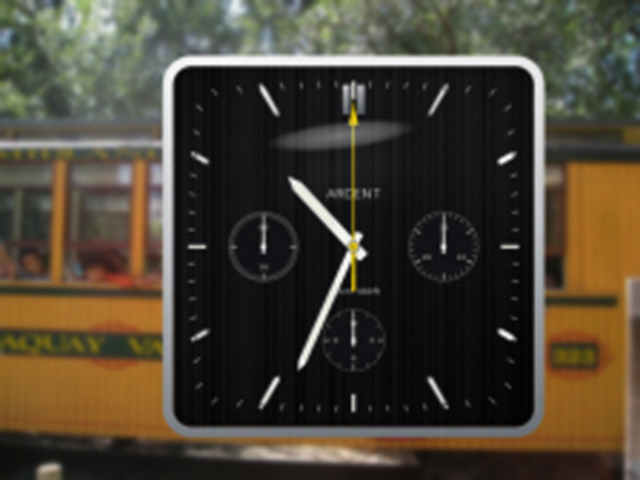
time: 10:34
